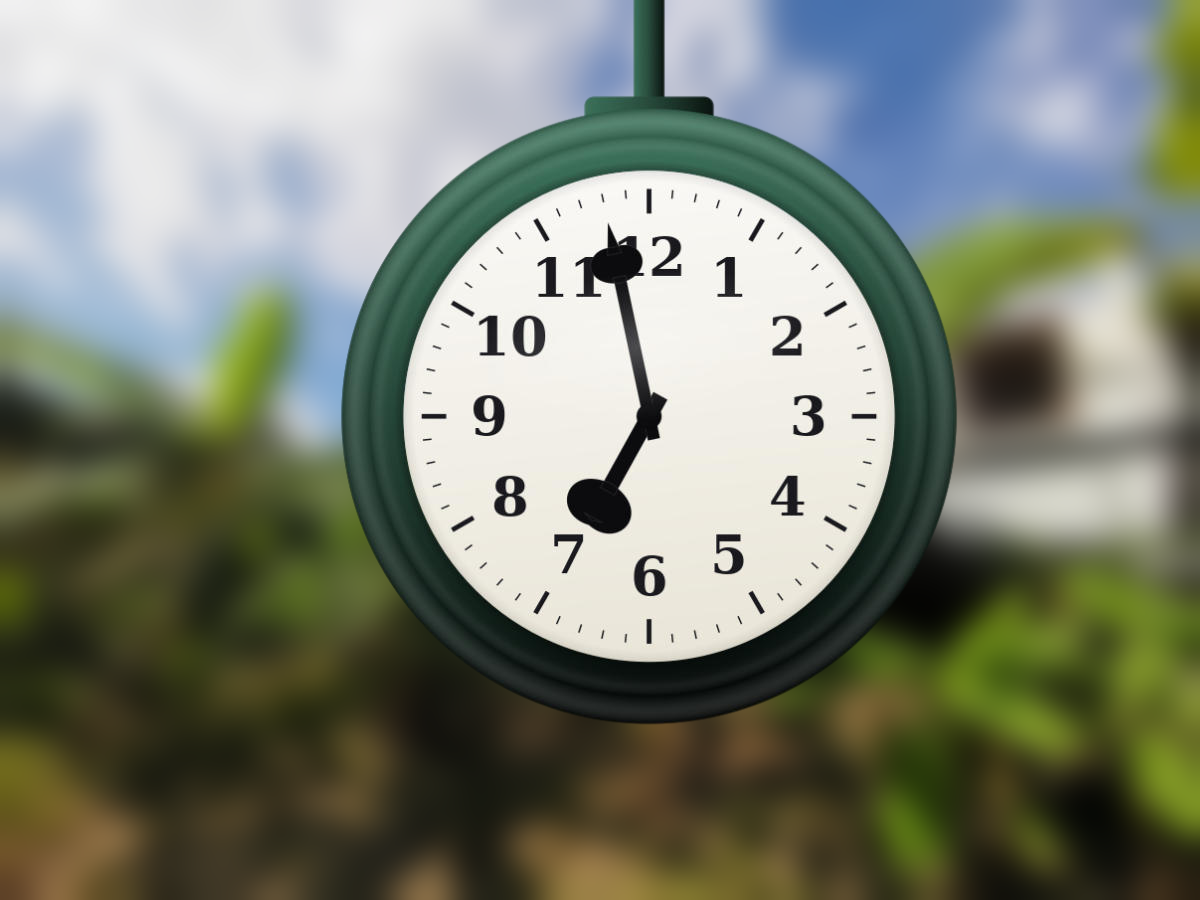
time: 6:58
